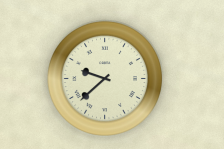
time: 9:38
